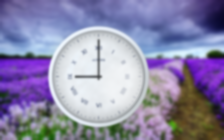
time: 9:00
